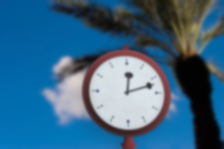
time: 12:12
